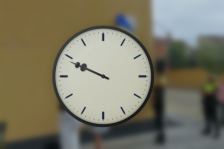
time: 9:49
